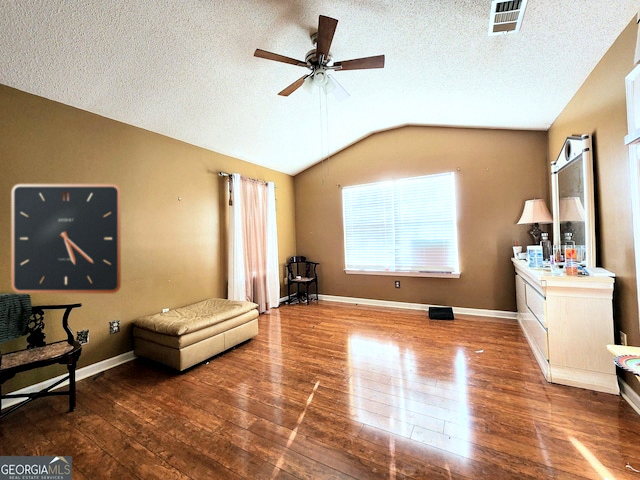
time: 5:22
